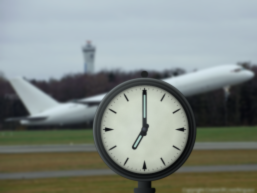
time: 7:00
